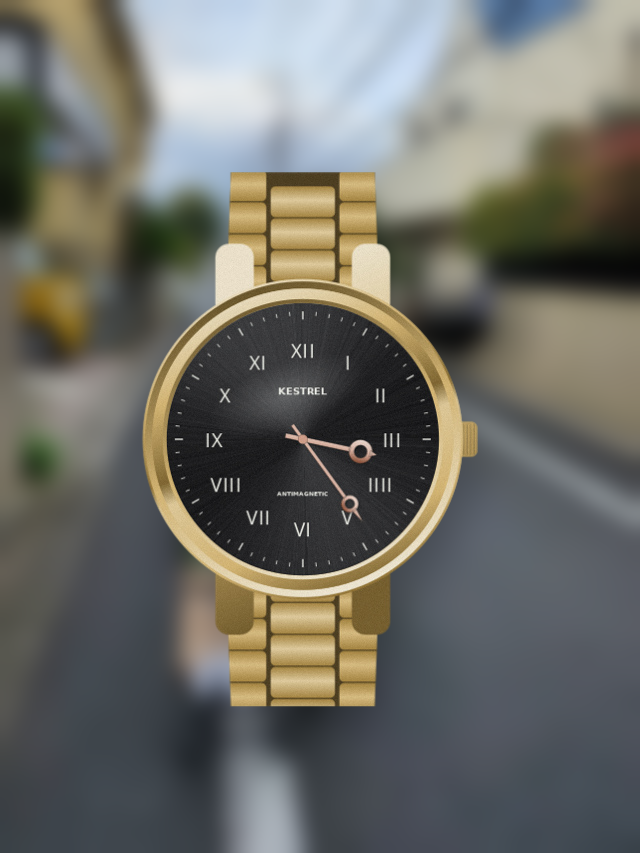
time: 3:24
